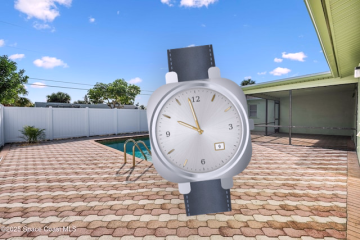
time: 9:58
